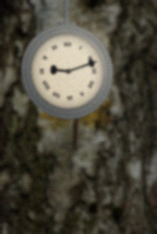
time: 9:12
